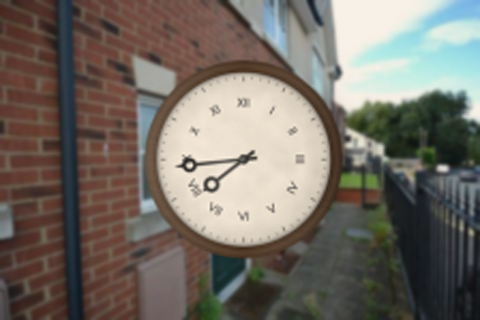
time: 7:44
